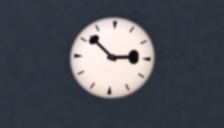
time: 2:52
